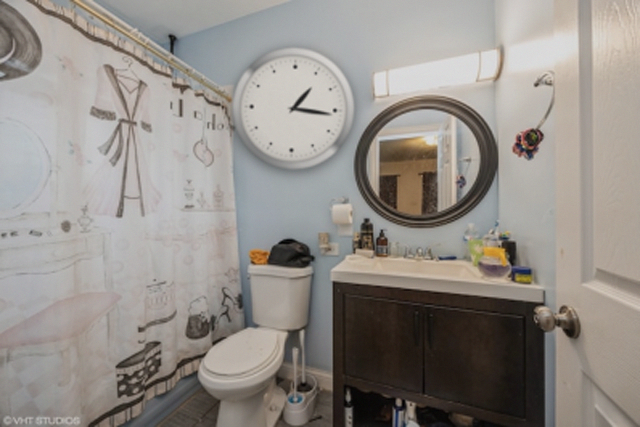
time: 1:16
